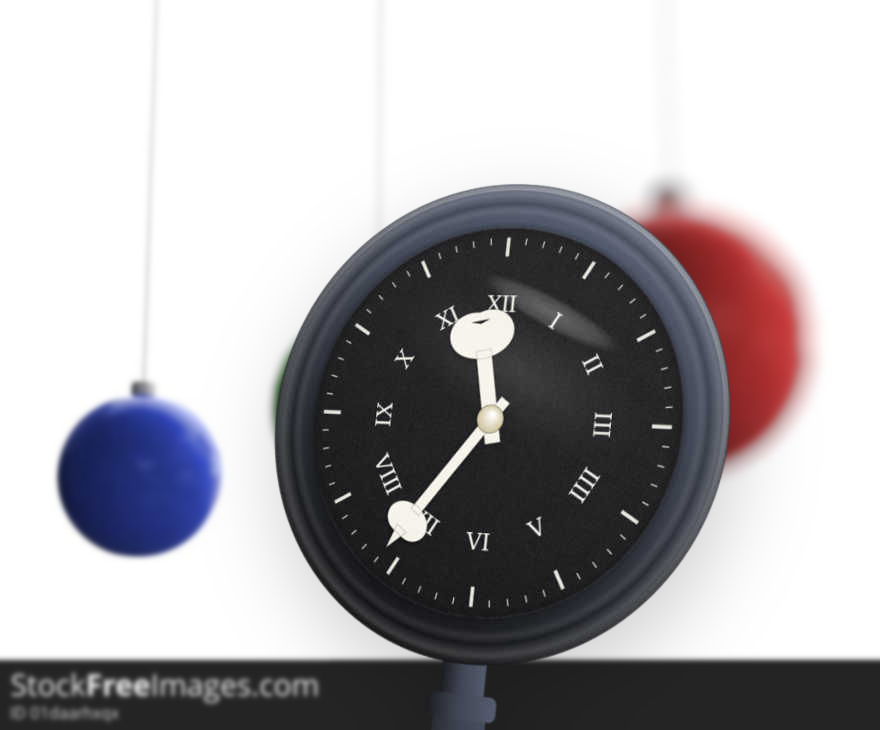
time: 11:36
